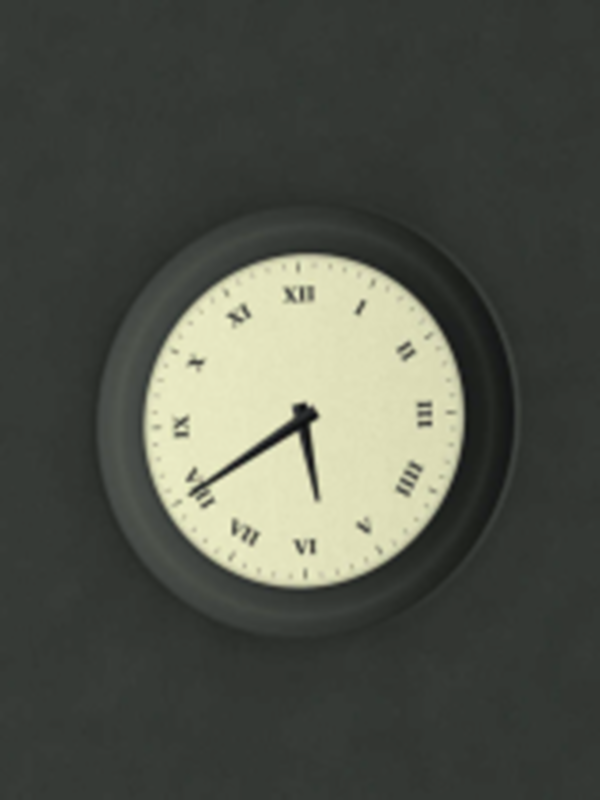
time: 5:40
